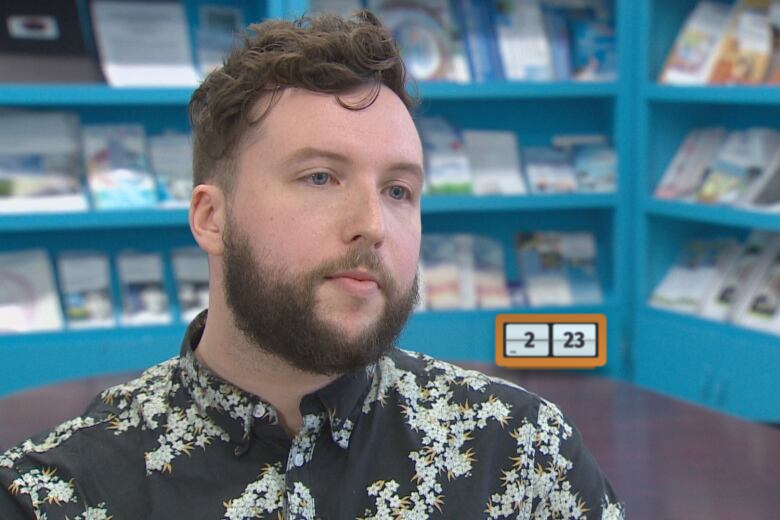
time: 2:23
